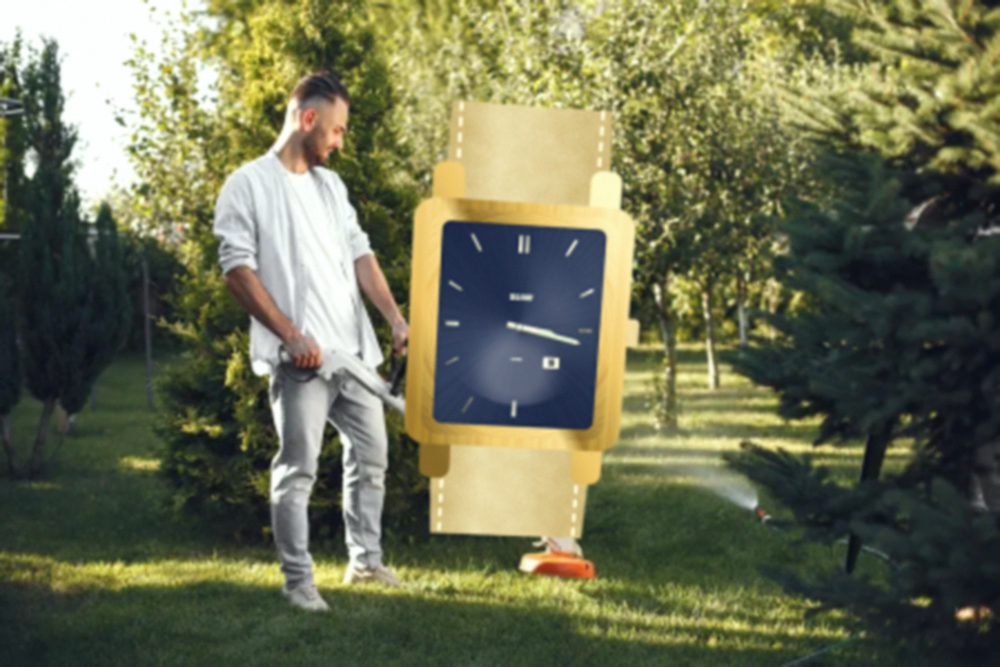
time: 3:17
